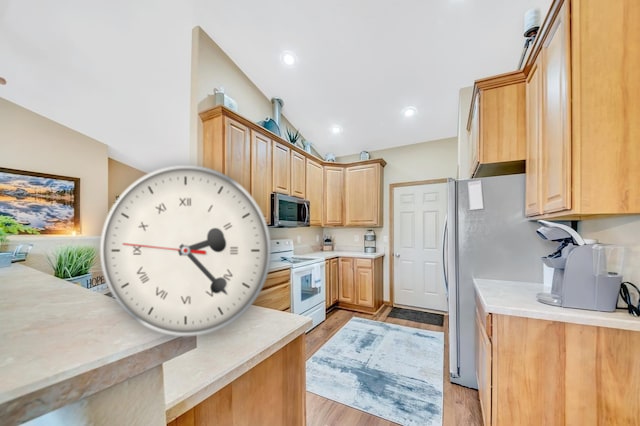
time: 2:22:46
